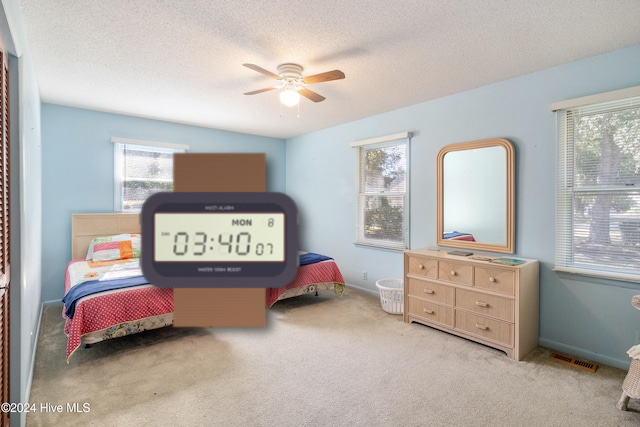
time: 3:40:07
